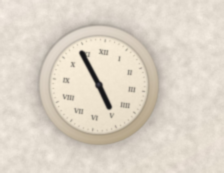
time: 4:54
